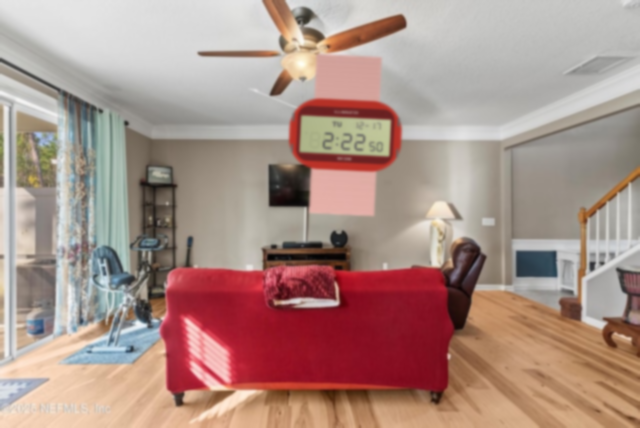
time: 2:22
